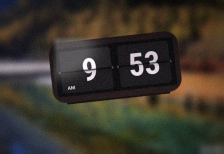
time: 9:53
